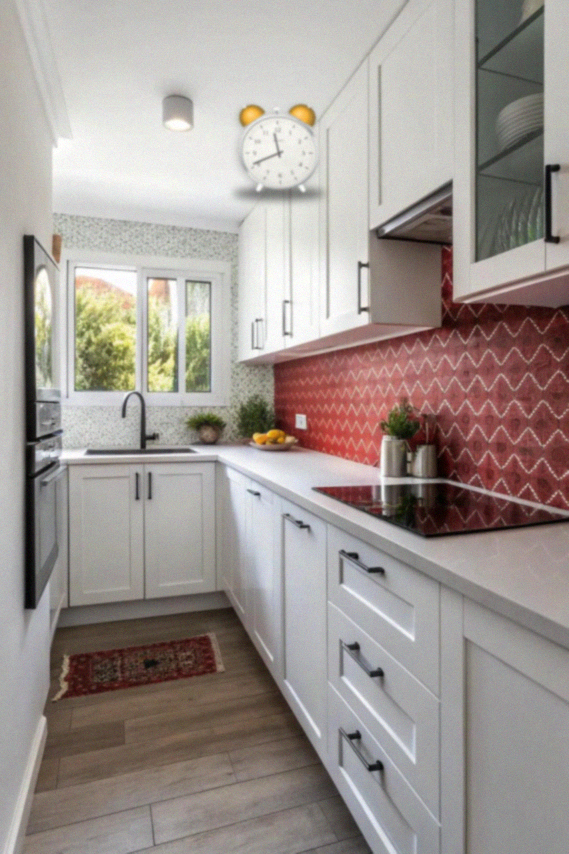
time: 11:41
